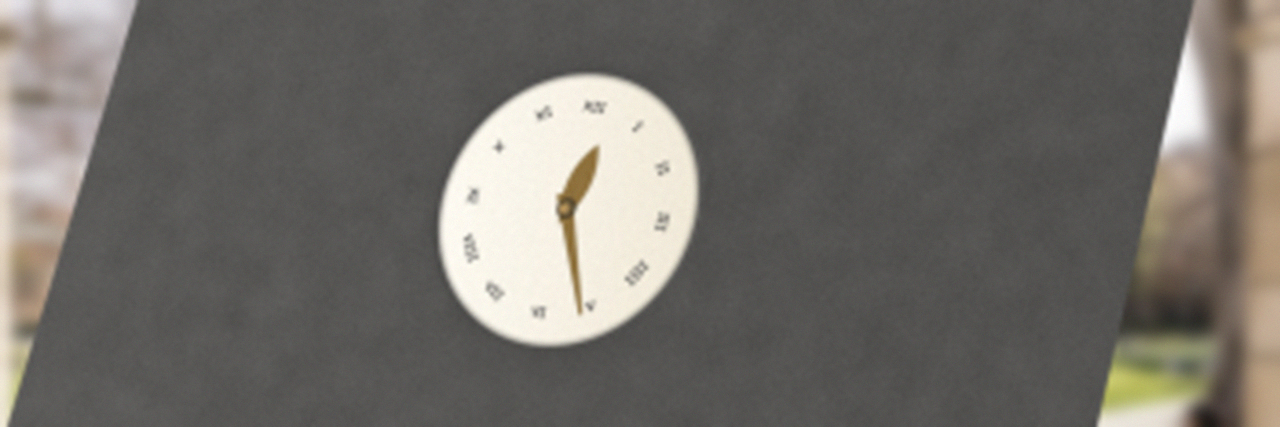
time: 12:26
